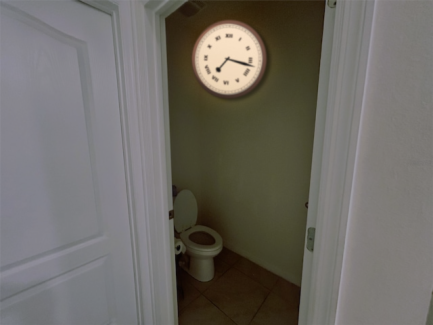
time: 7:17
